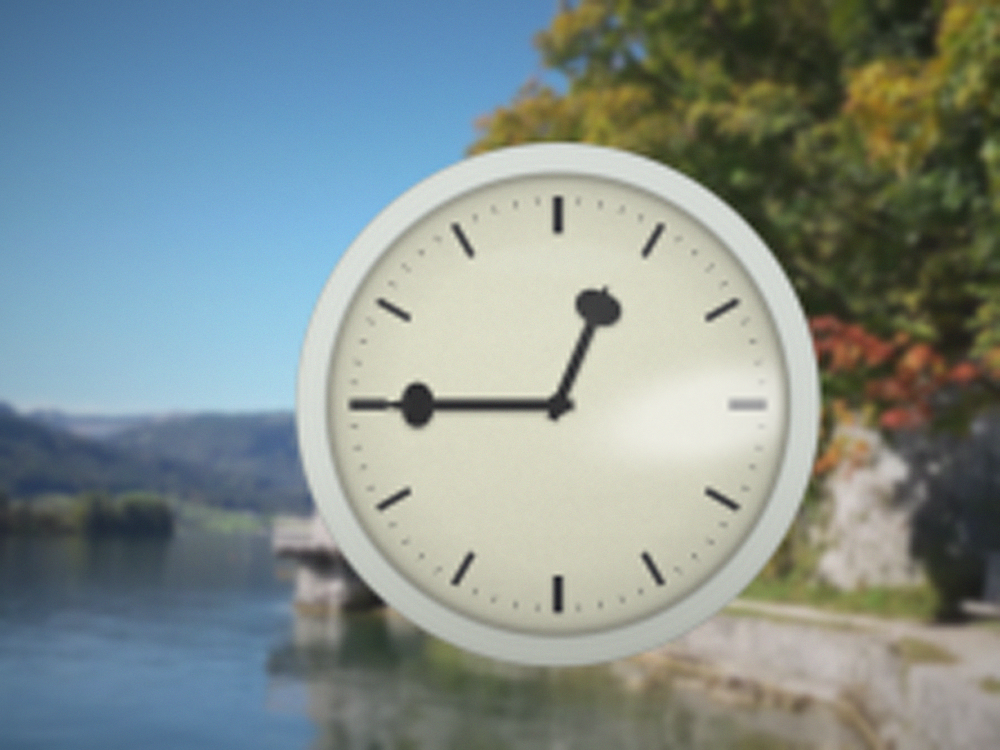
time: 12:45
